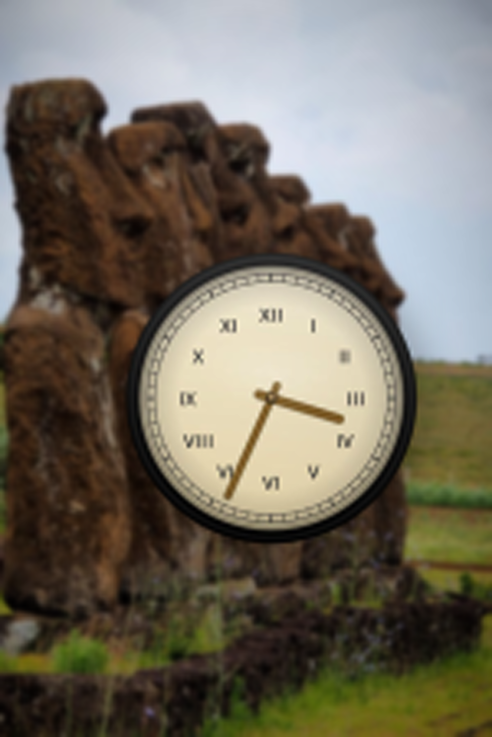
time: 3:34
